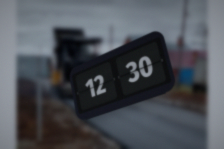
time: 12:30
